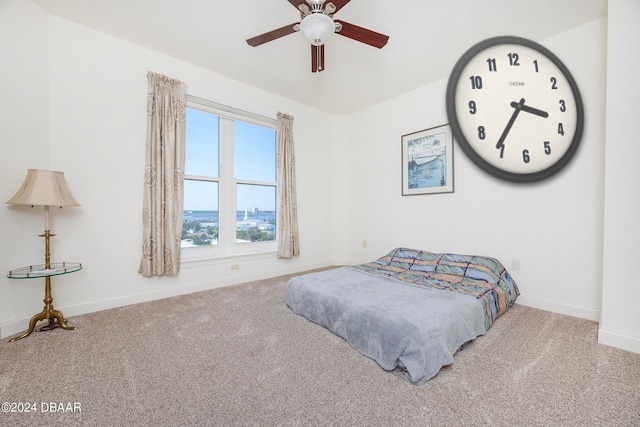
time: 3:36
